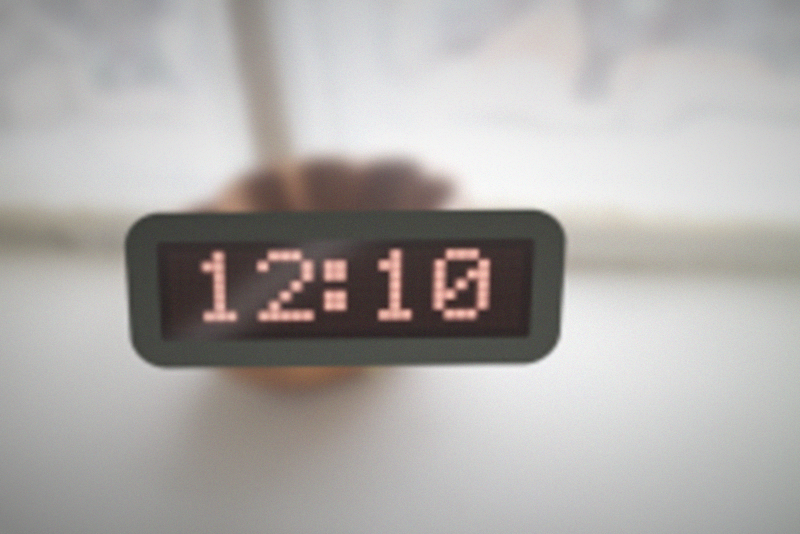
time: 12:10
